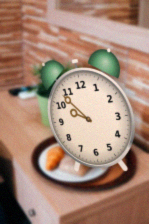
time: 9:53
